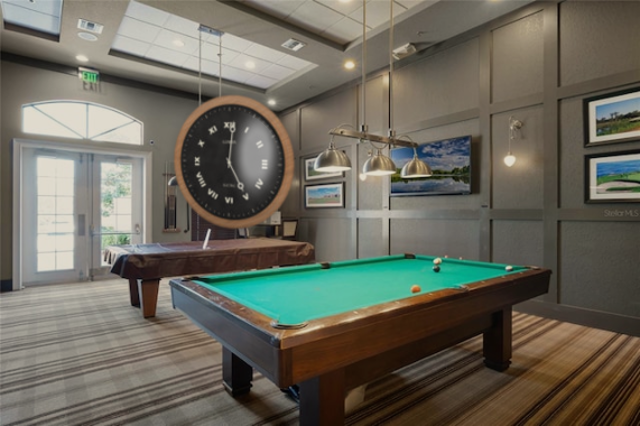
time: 5:01
